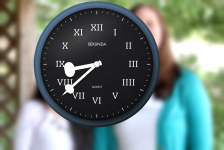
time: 8:38
